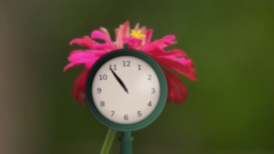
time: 10:54
